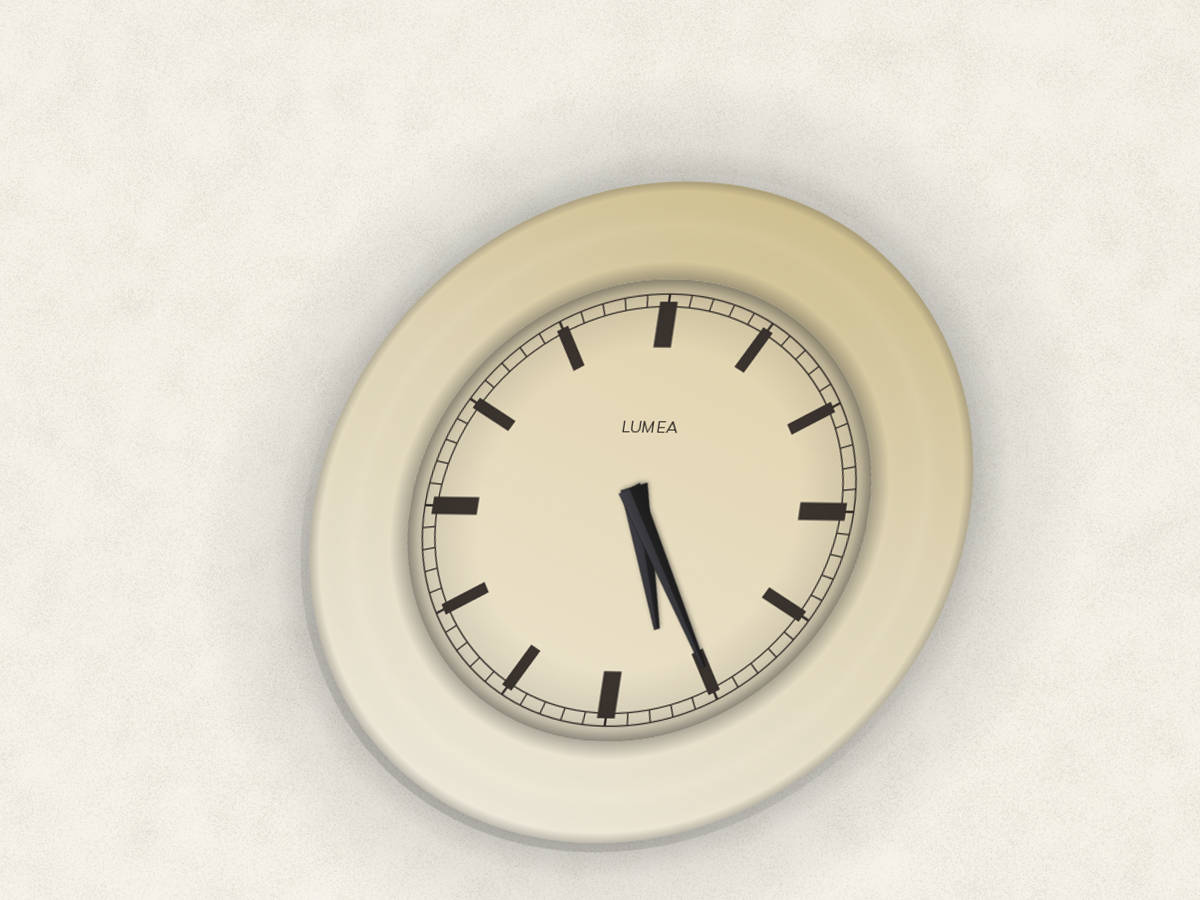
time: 5:25
